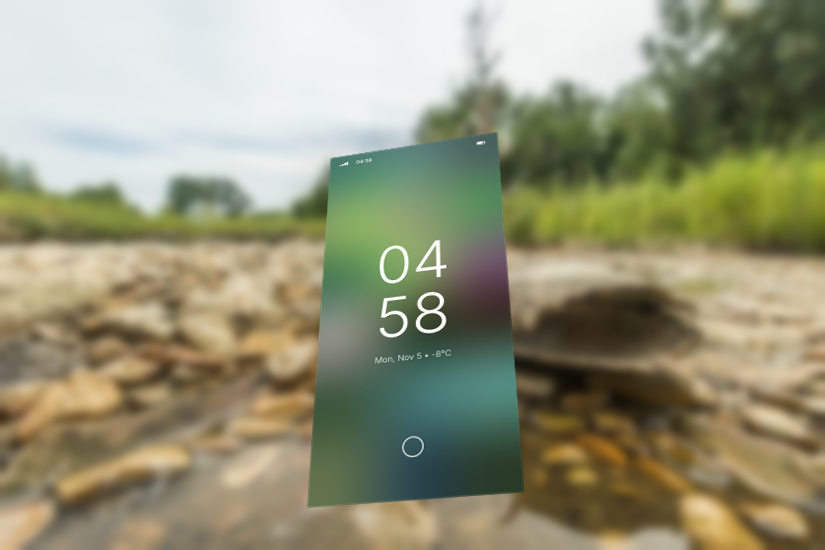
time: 4:58
